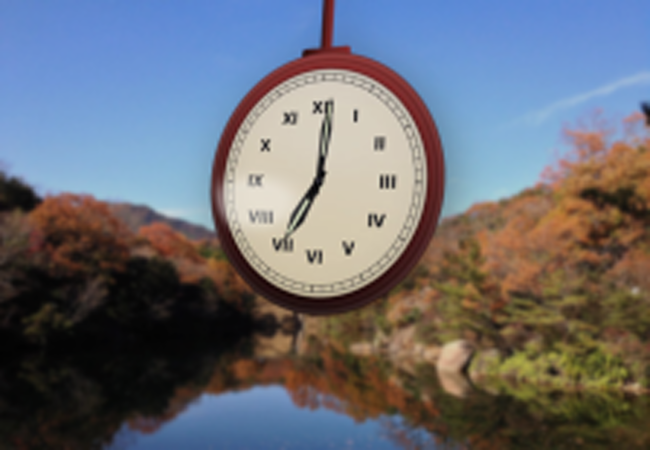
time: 7:01
